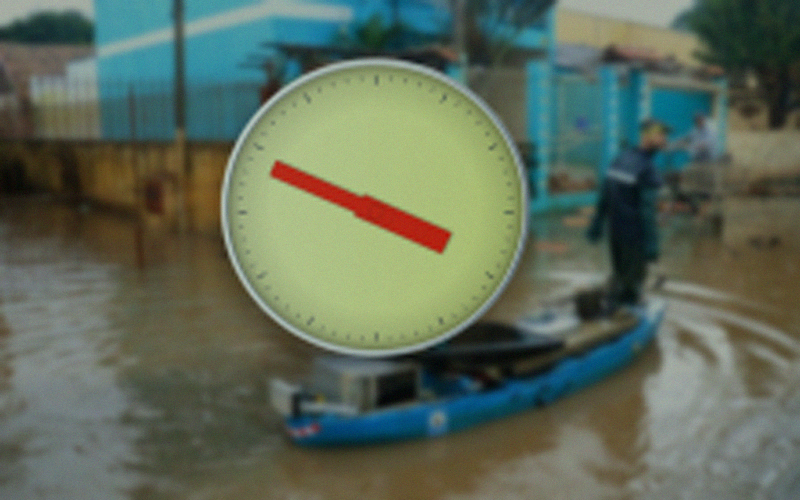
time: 3:49
